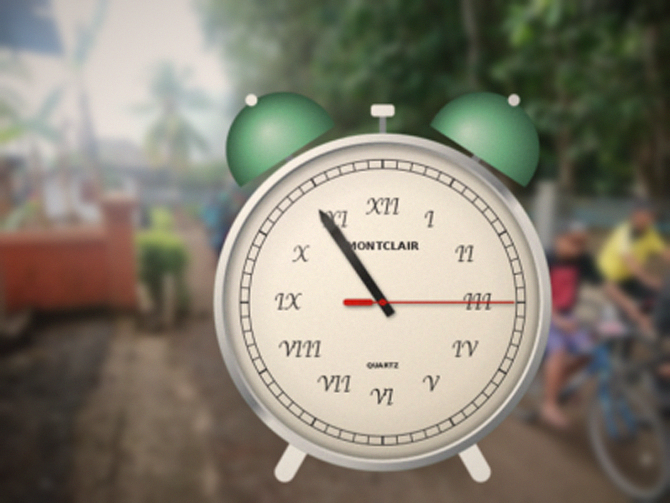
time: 10:54:15
